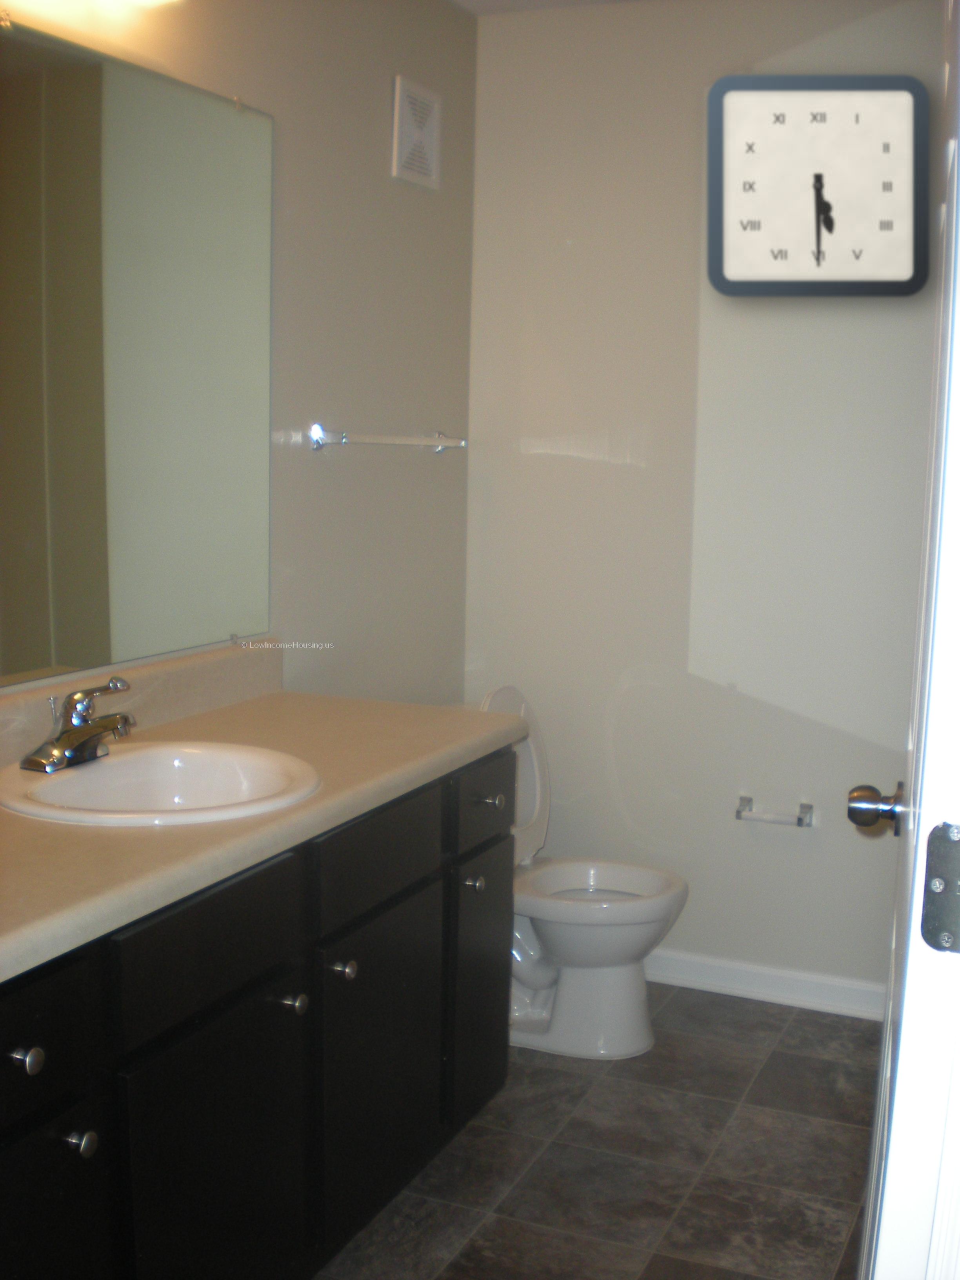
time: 5:30
